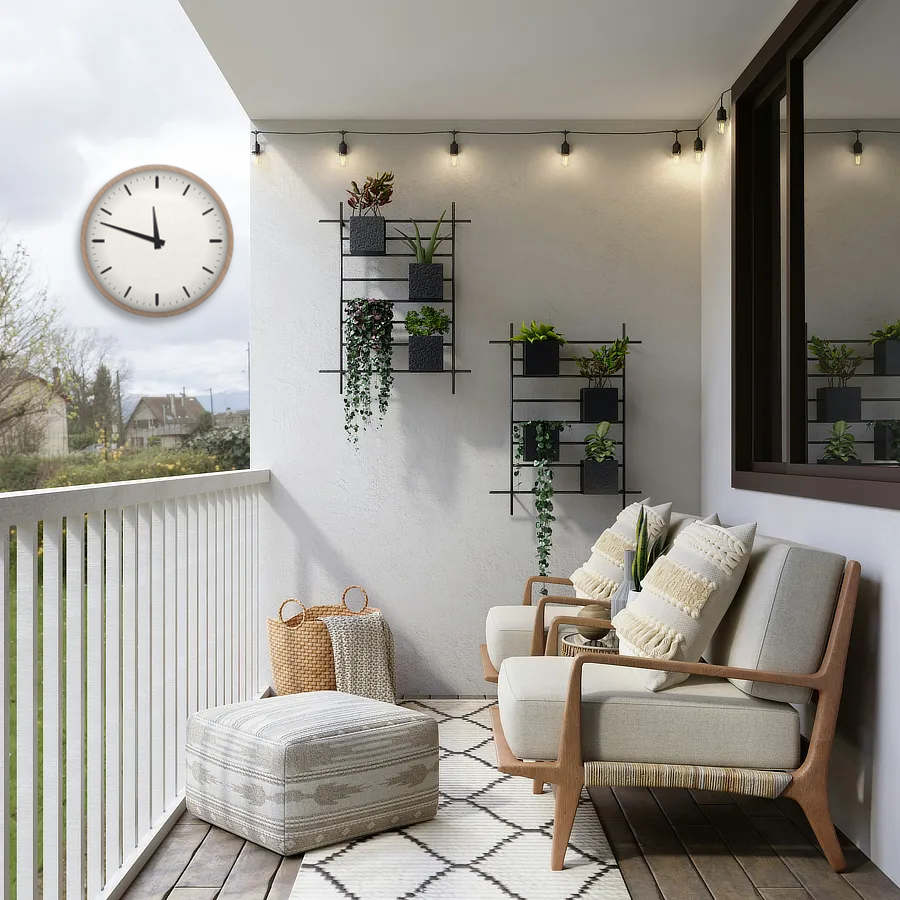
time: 11:48
